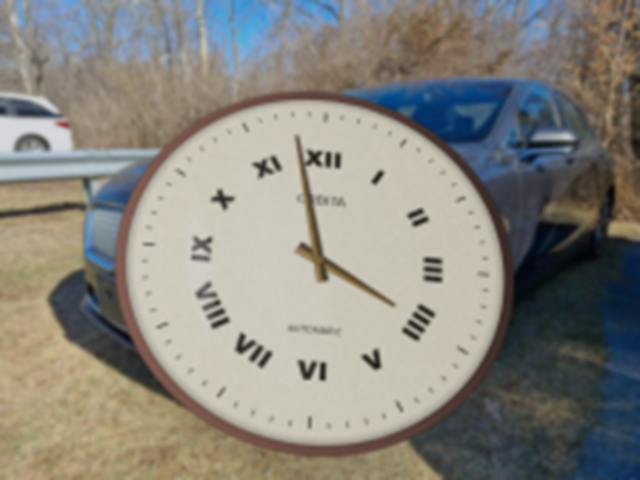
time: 3:58
